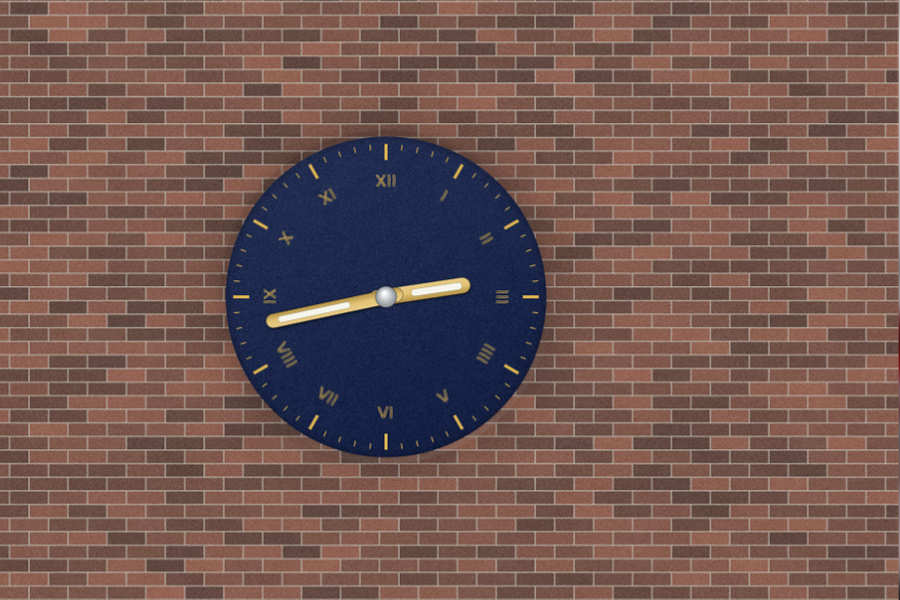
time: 2:43
